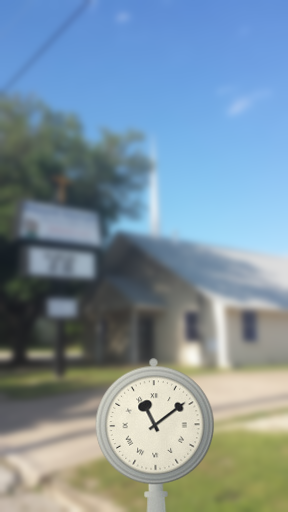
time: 11:09
